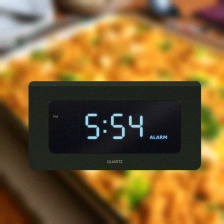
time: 5:54
